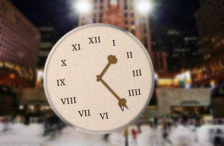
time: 1:24
